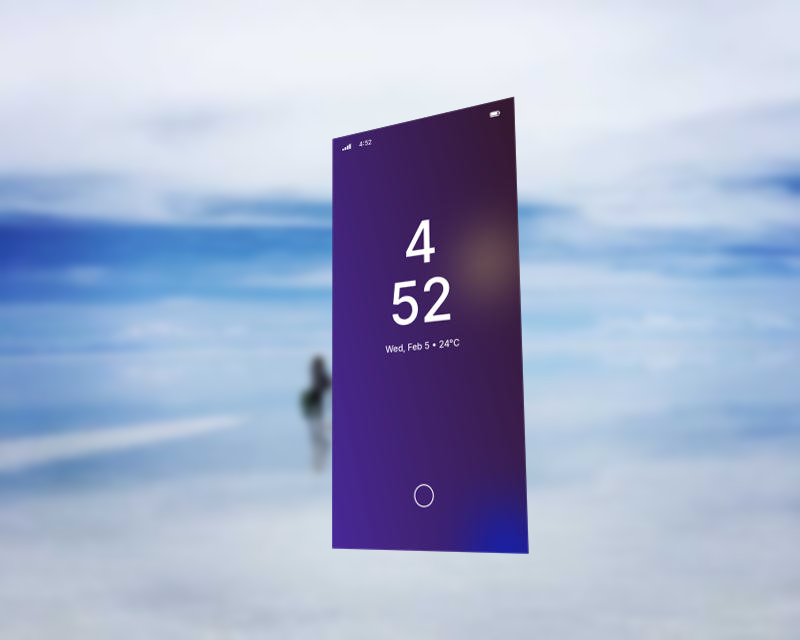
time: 4:52
